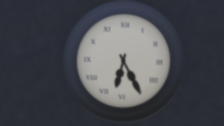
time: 6:25
